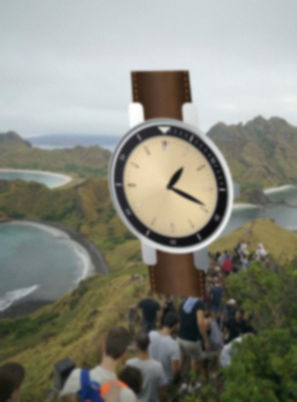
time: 1:19
